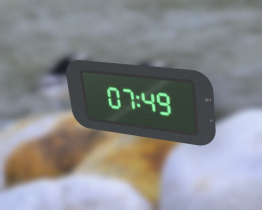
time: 7:49
